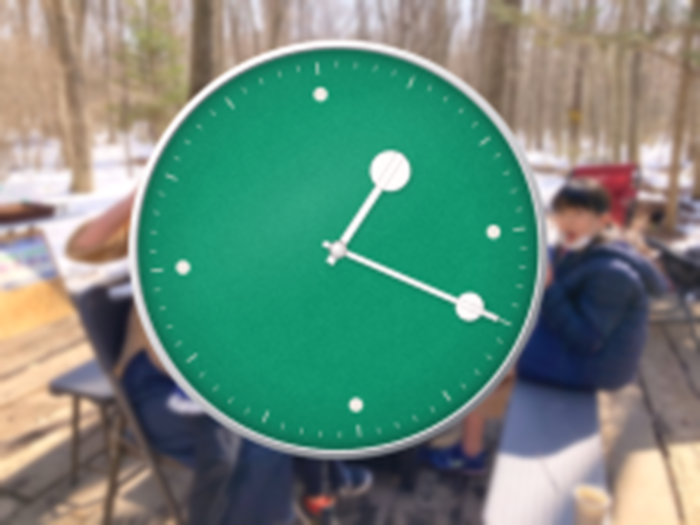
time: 1:20
